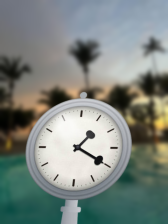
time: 1:20
